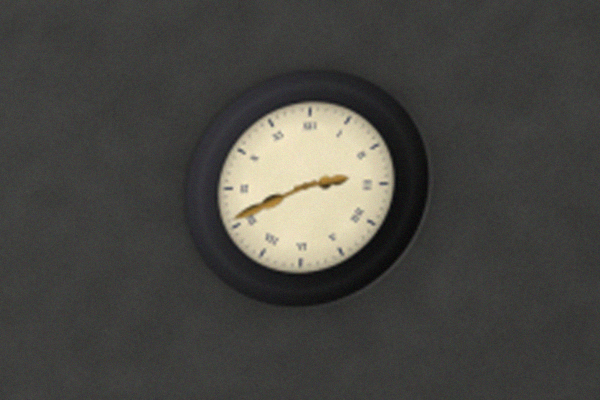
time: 2:41
